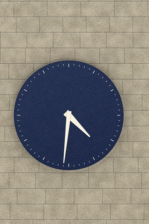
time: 4:31
